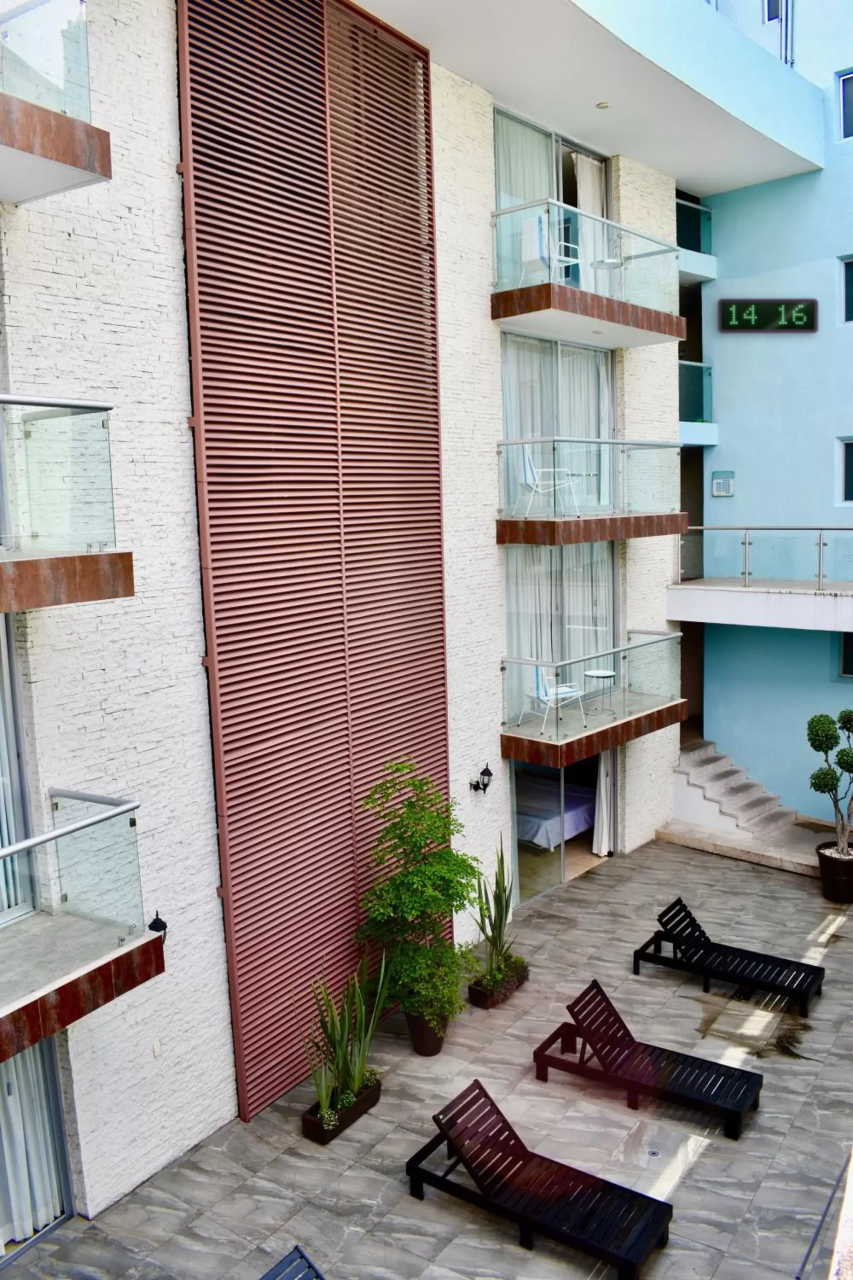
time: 14:16
